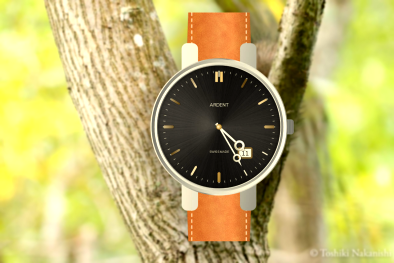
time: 4:25
